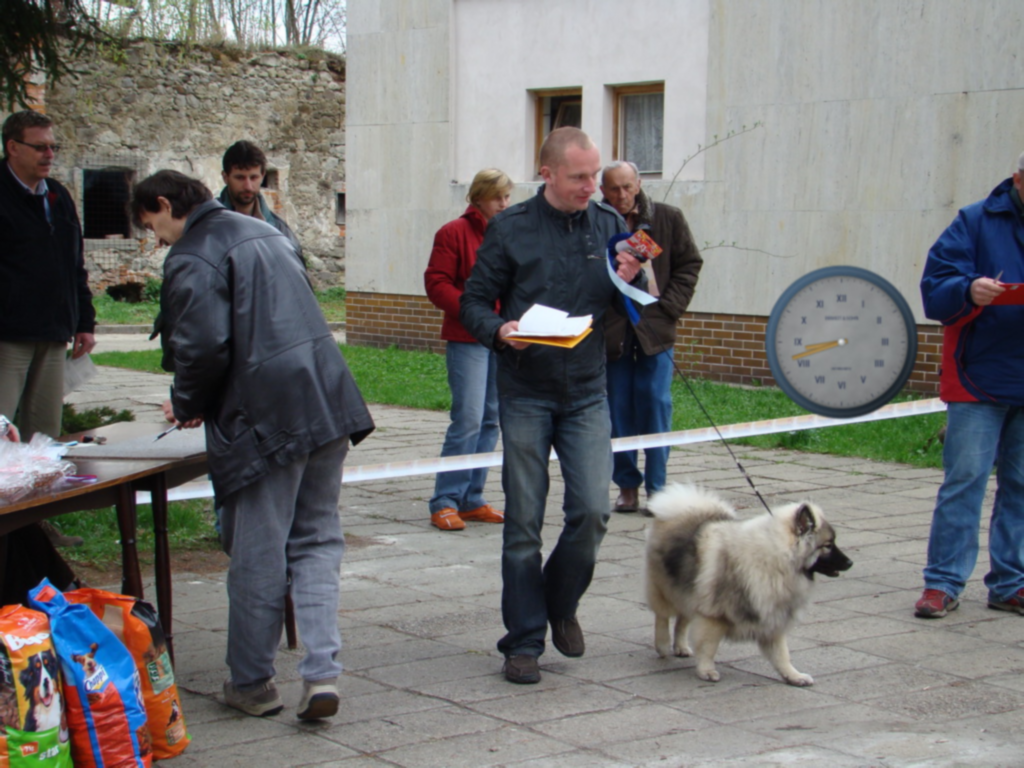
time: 8:42
